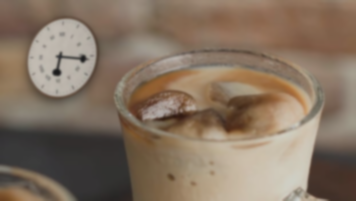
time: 6:16
